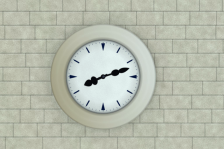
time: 8:12
